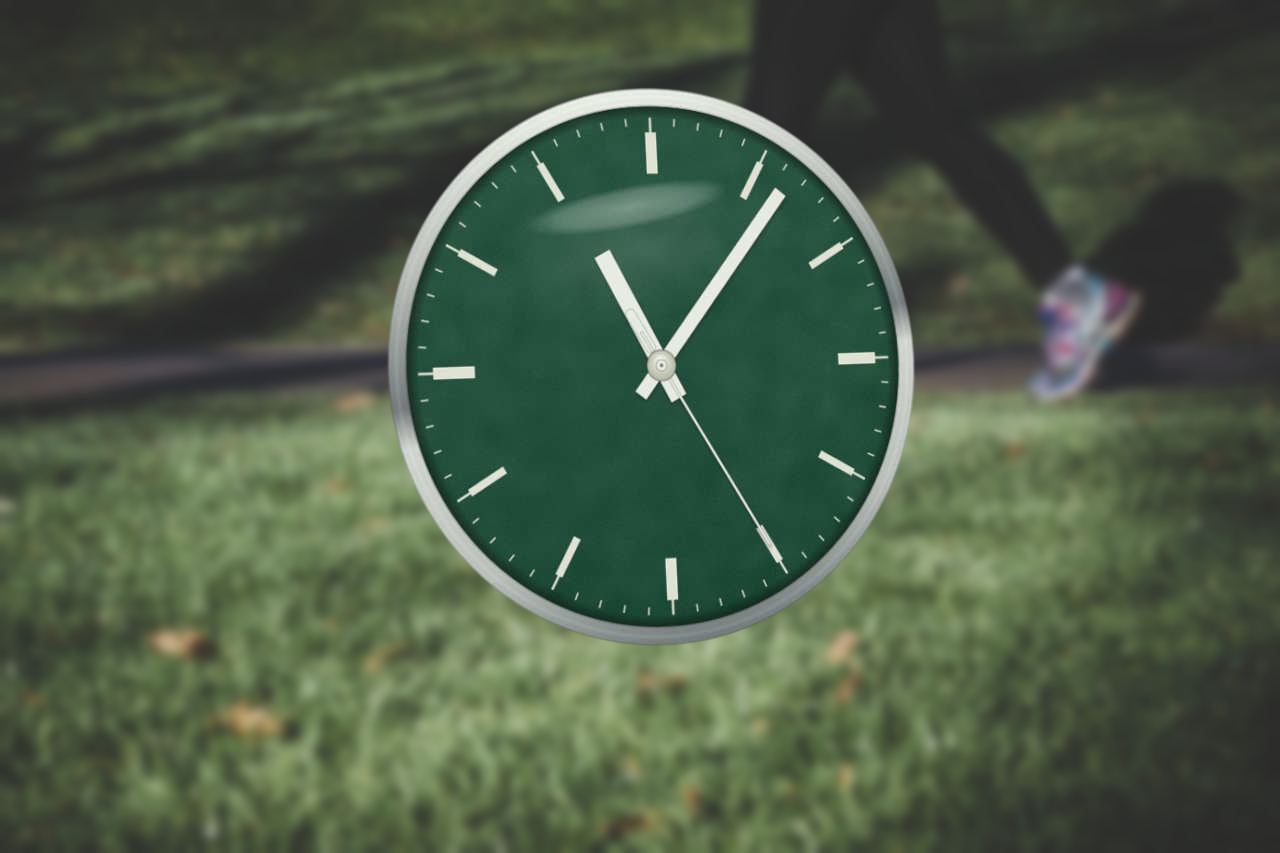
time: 11:06:25
